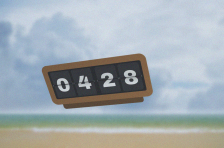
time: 4:28
